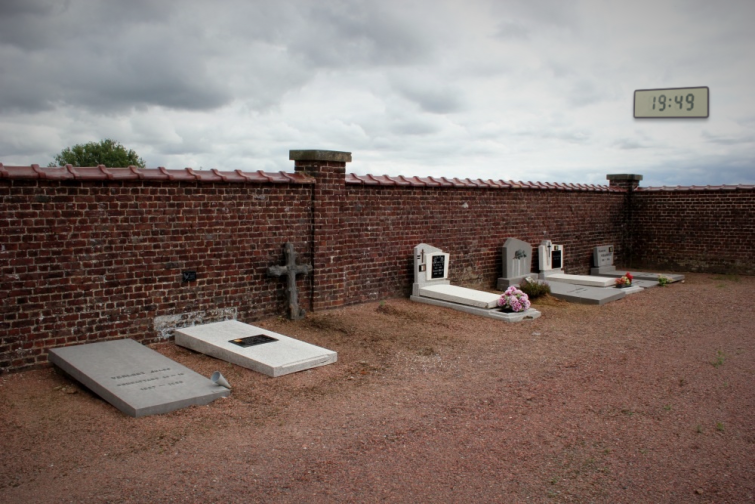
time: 19:49
